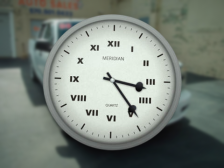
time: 3:24
